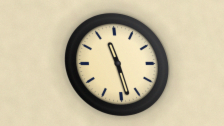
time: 11:28
